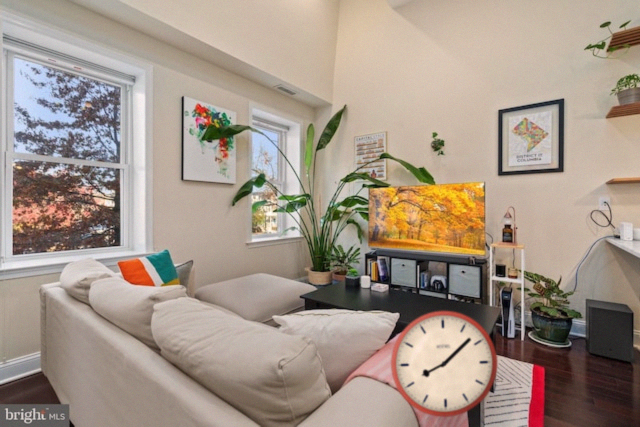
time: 8:08
